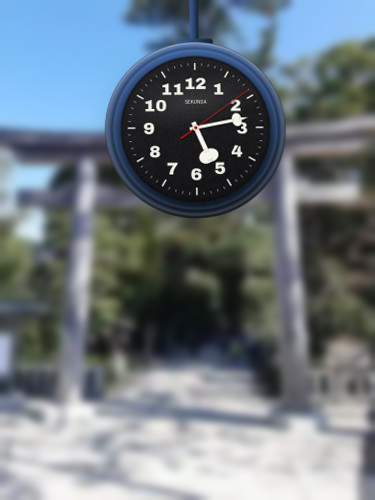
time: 5:13:09
